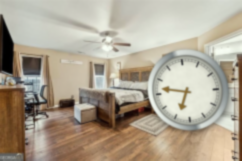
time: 6:47
